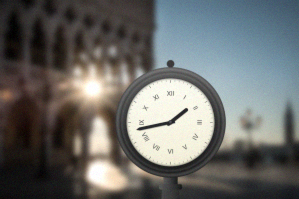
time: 1:43
